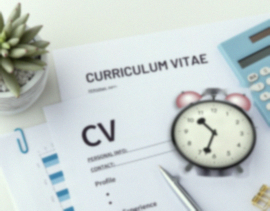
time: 10:33
